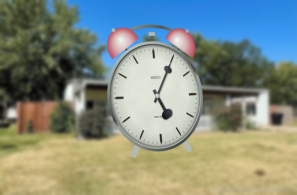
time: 5:05
